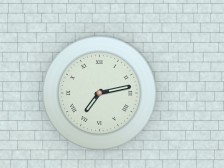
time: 7:13
